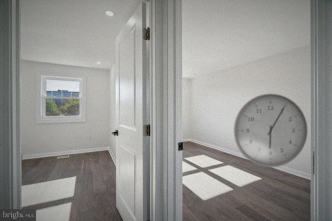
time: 6:05
